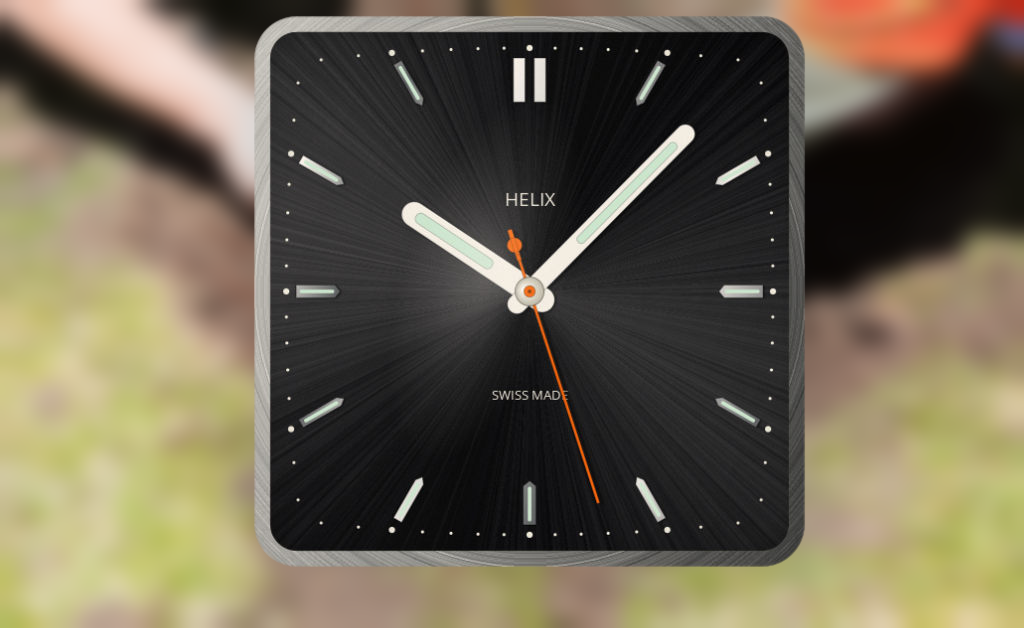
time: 10:07:27
